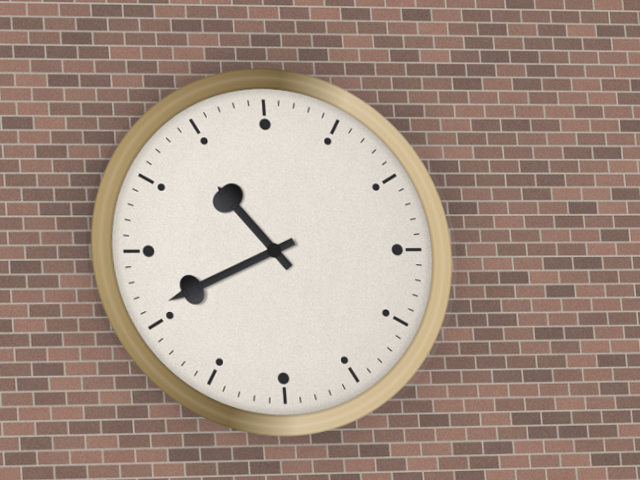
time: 10:41
